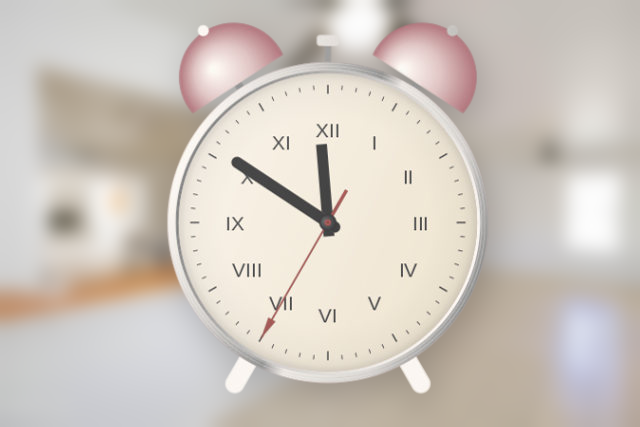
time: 11:50:35
